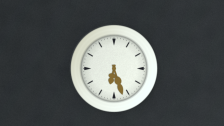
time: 6:27
